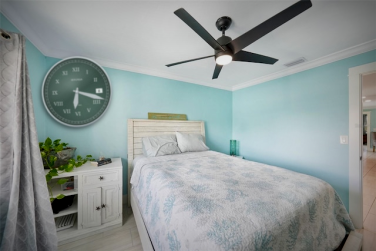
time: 6:18
